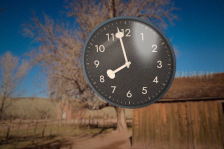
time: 7:58
